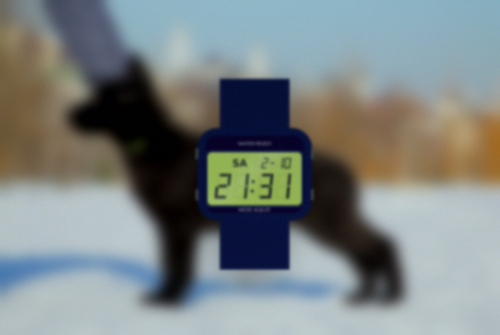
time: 21:31
